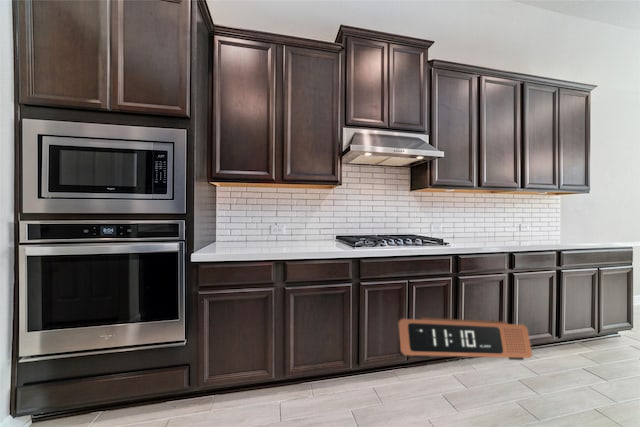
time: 11:10
